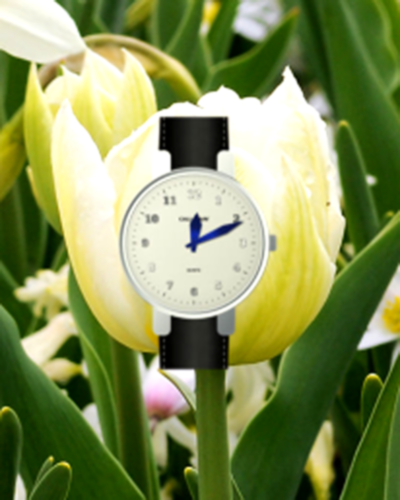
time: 12:11
